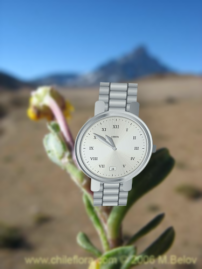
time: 10:51
